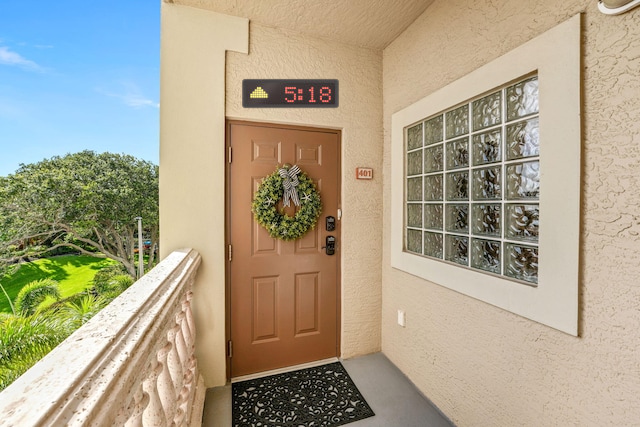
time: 5:18
